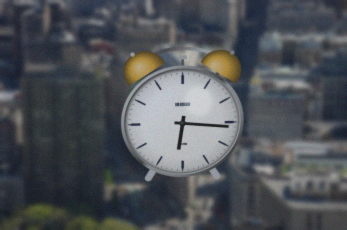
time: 6:16
